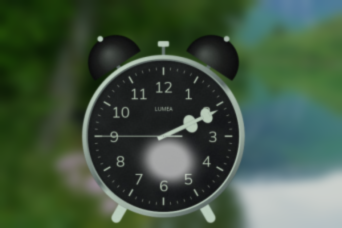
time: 2:10:45
